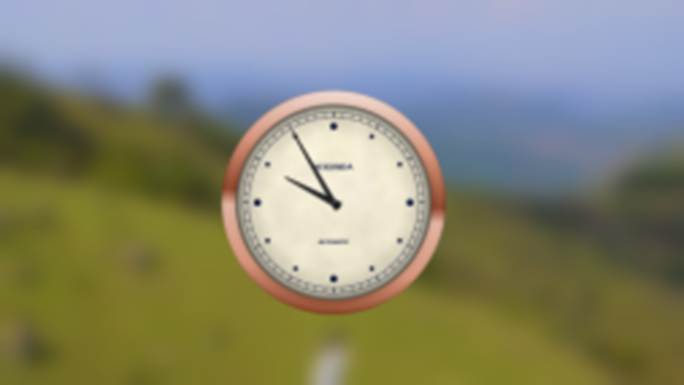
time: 9:55
